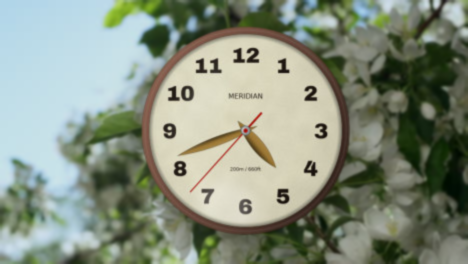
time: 4:41:37
